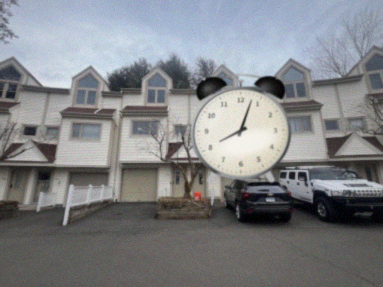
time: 8:03
